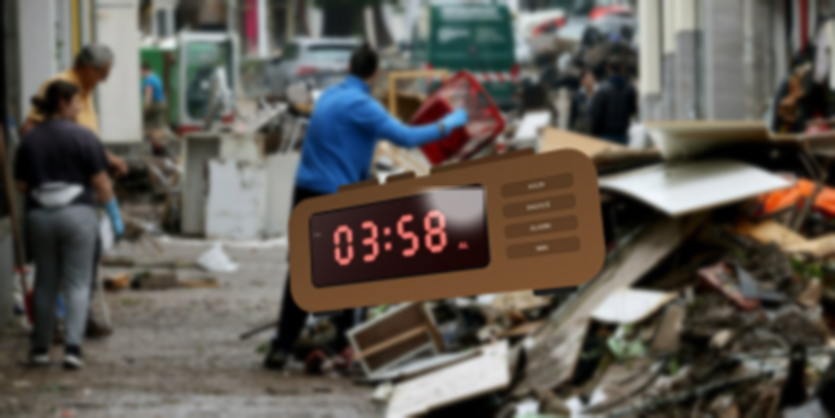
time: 3:58
